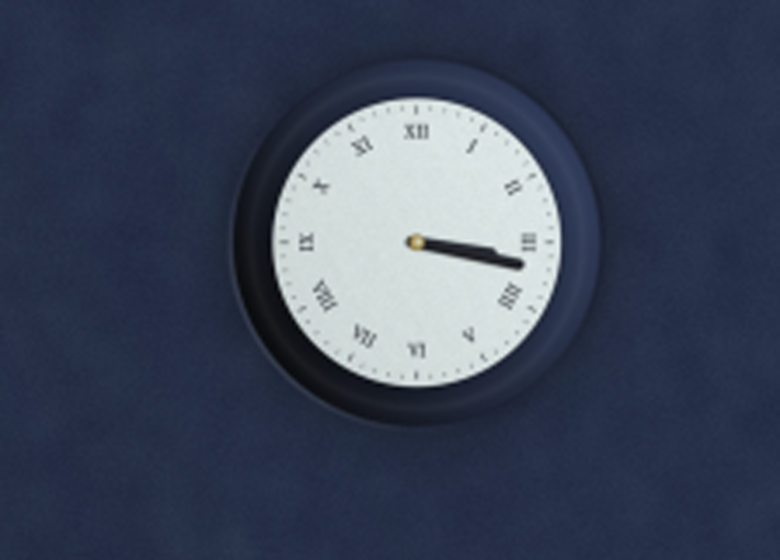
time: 3:17
